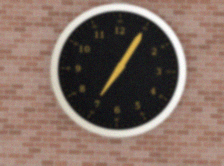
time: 7:05
